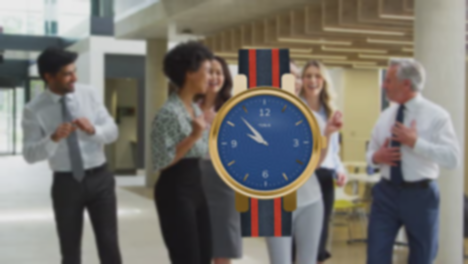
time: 9:53
